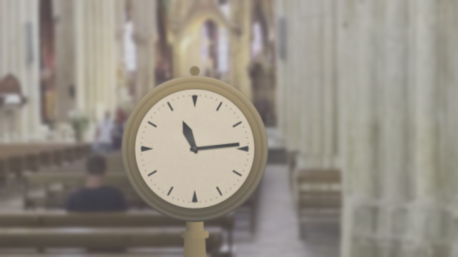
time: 11:14
